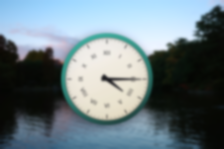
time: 4:15
